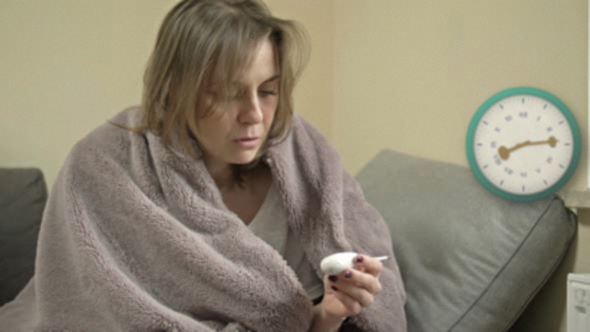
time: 8:14
